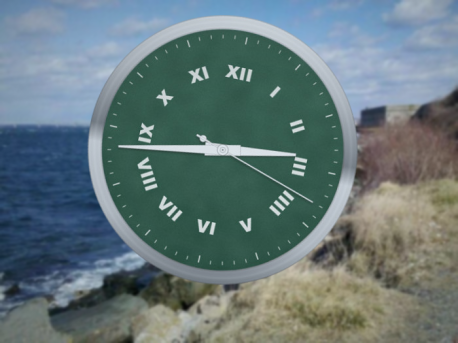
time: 2:43:18
